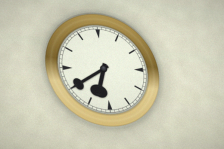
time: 6:40
